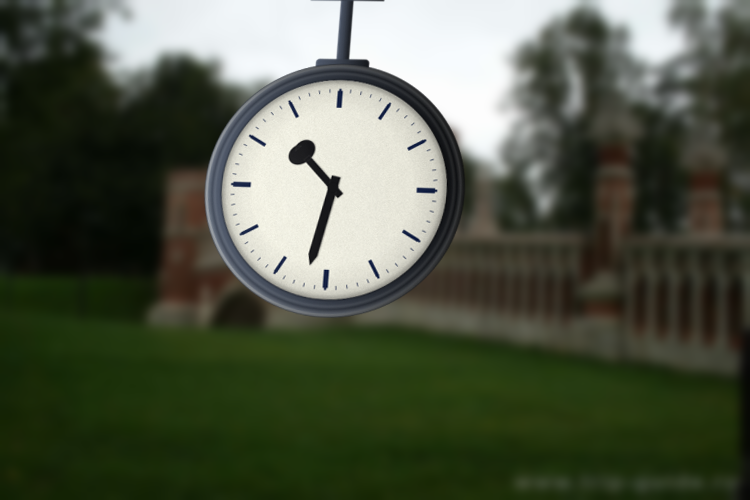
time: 10:32
